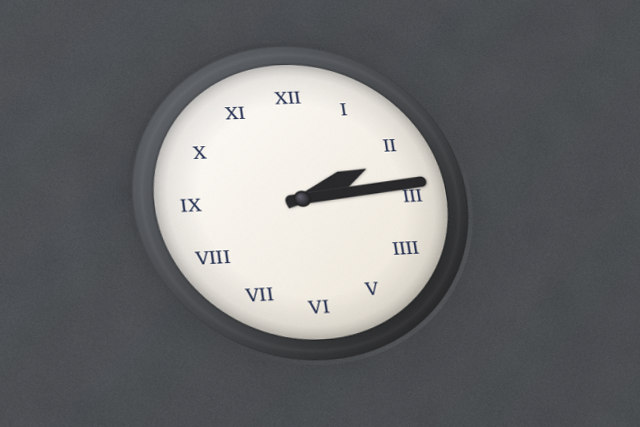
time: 2:14
